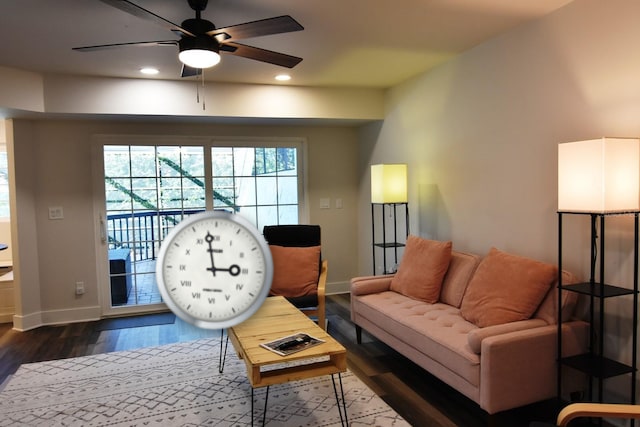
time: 2:58
